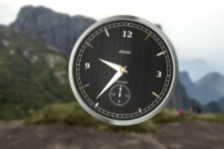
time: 9:36
